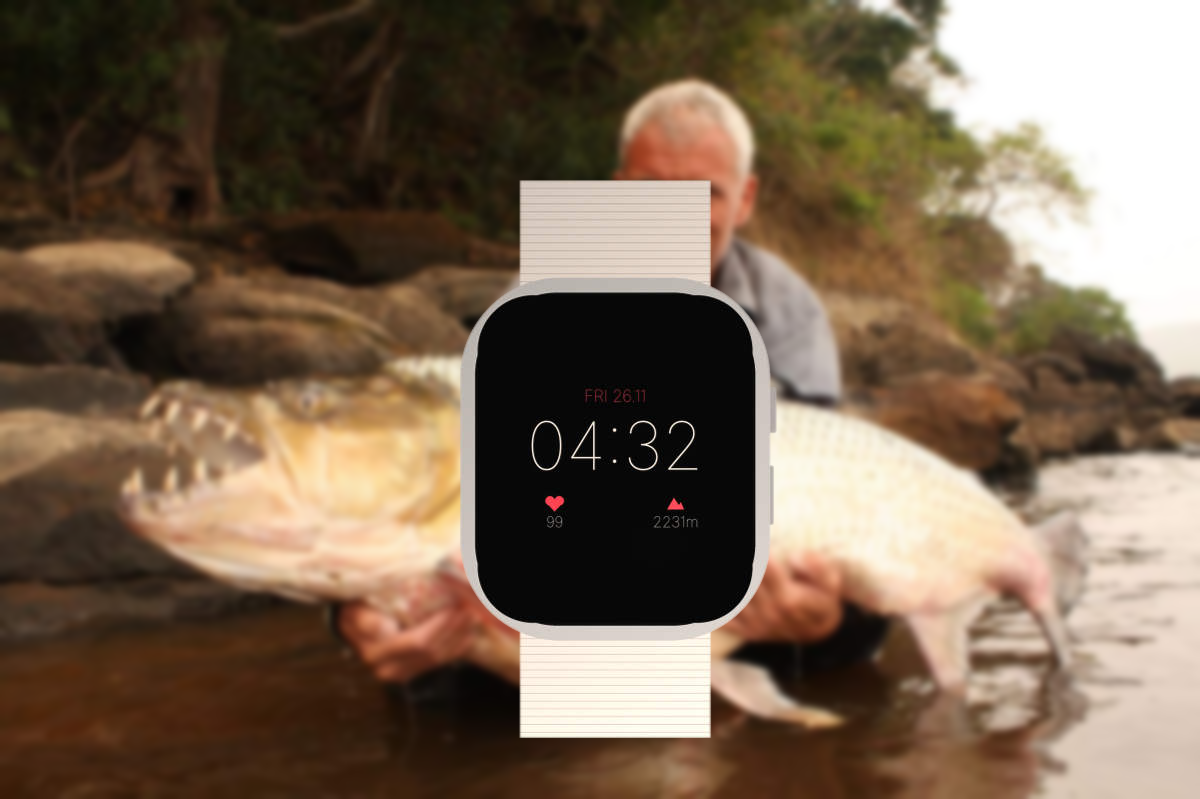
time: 4:32
